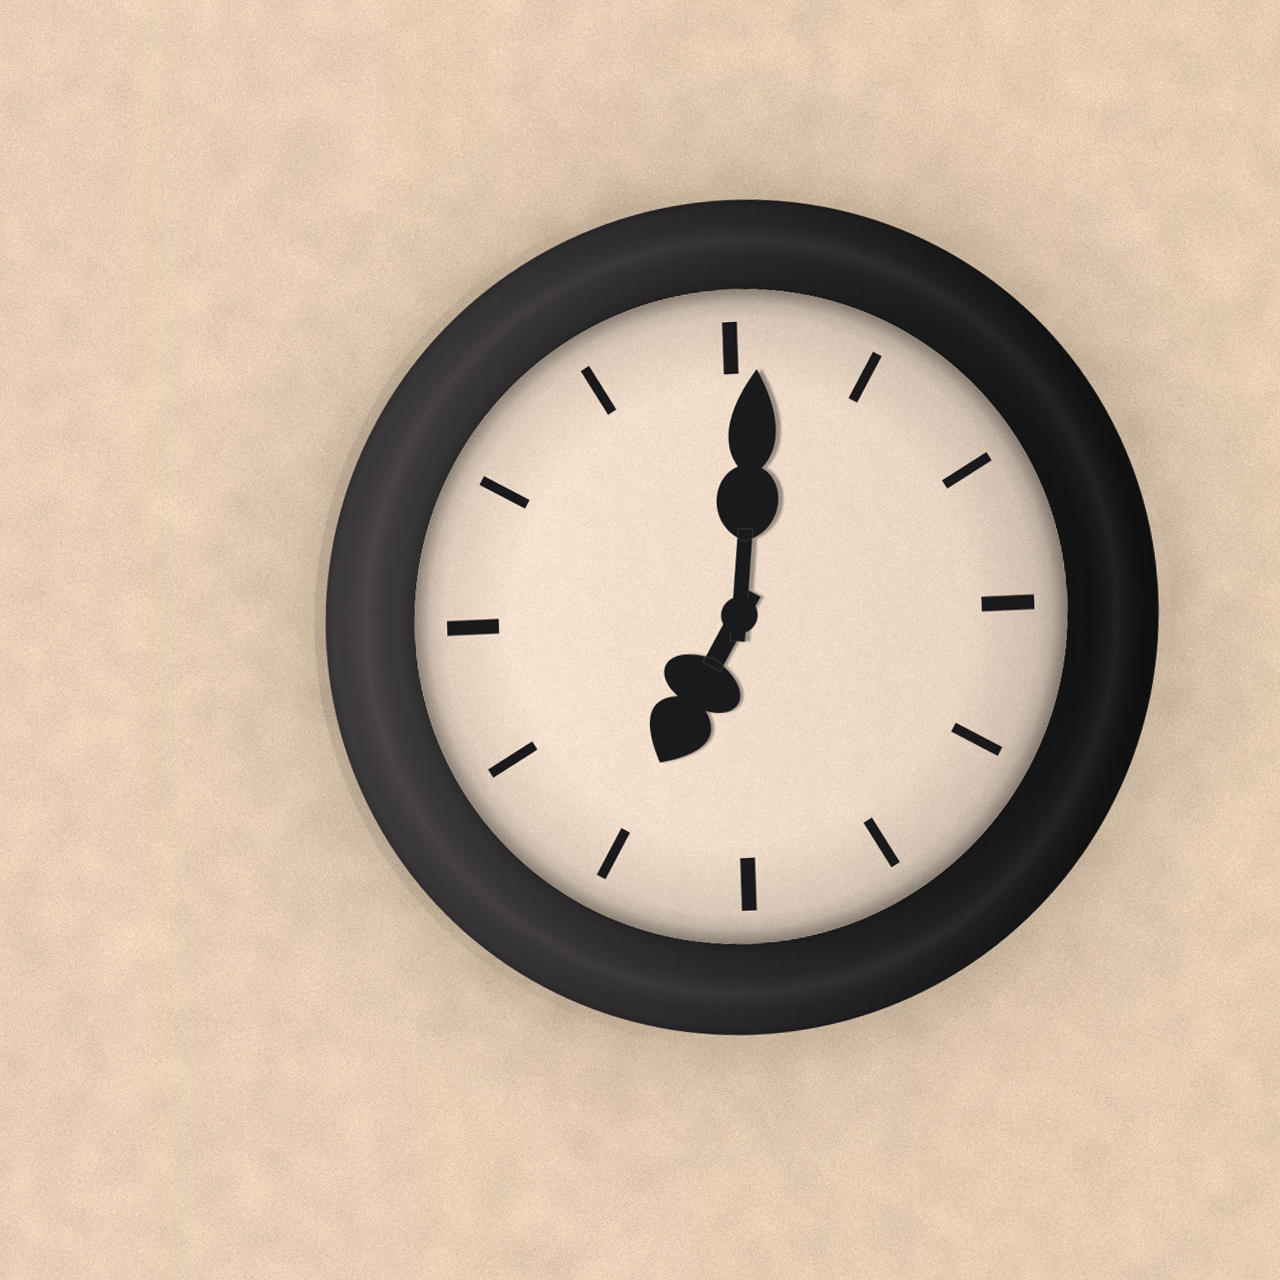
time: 7:01
